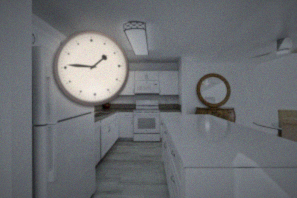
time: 1:46
